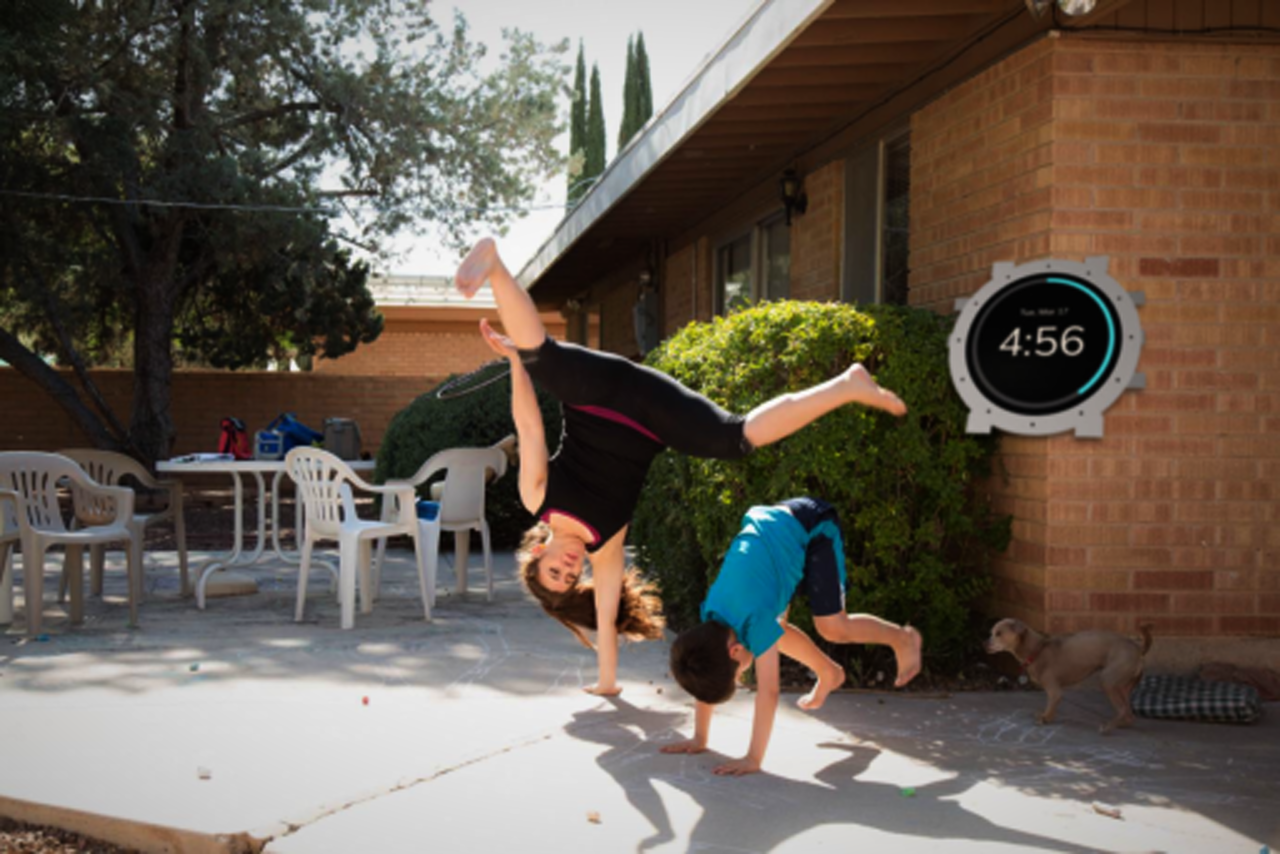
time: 4:56
